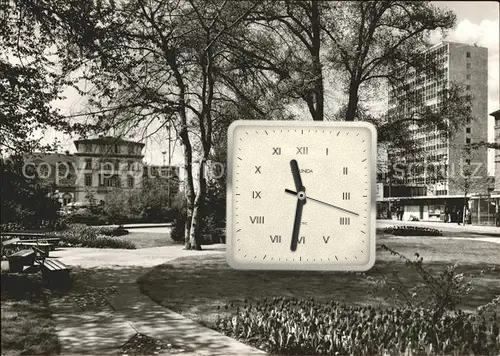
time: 11:31:18
